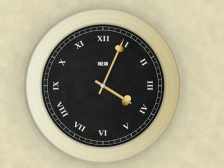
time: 4:04
